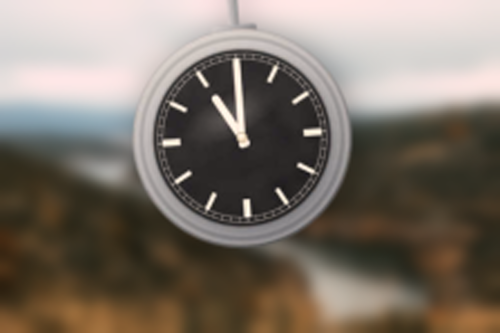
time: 11:00
